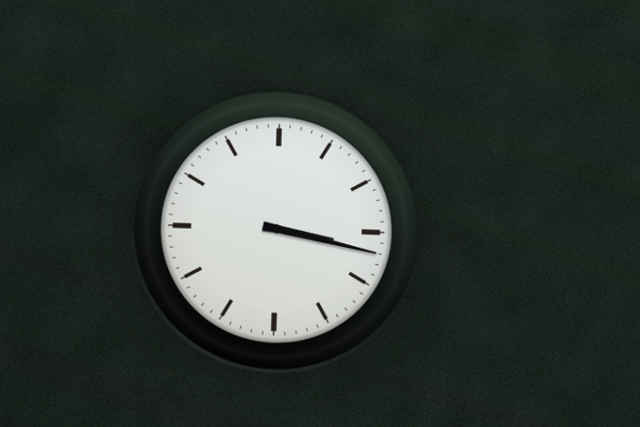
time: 3:17
